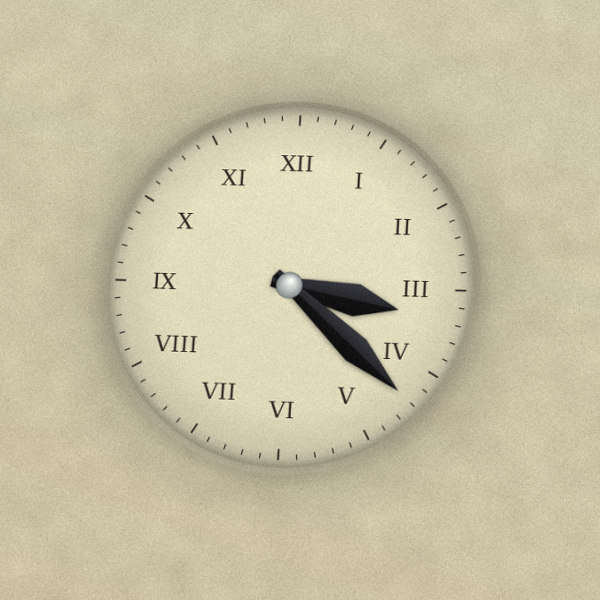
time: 3:22
